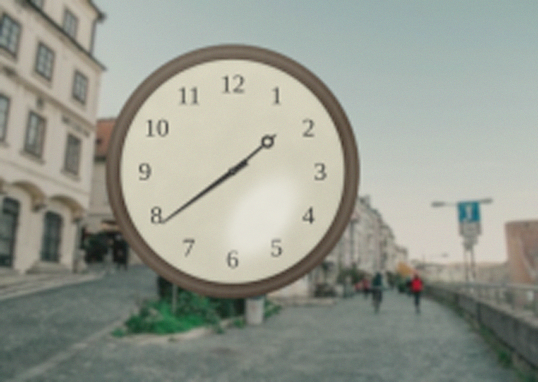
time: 1:39
